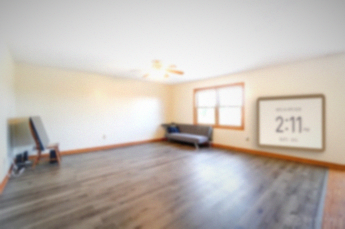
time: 2:11
